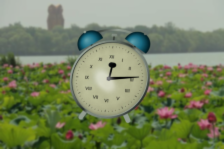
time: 12:14
